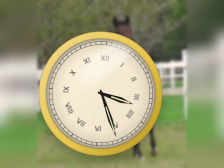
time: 3:26
